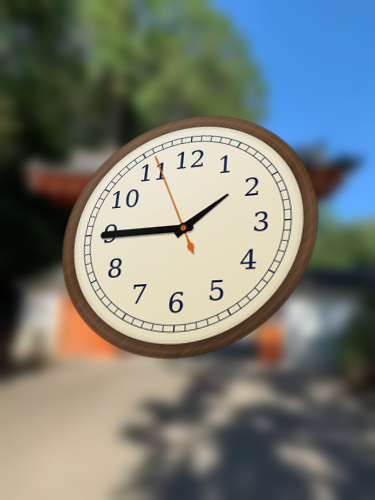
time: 1:44:56
